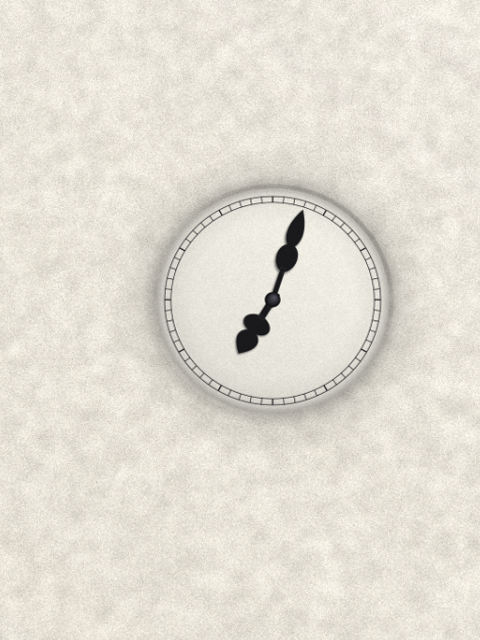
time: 7:03
